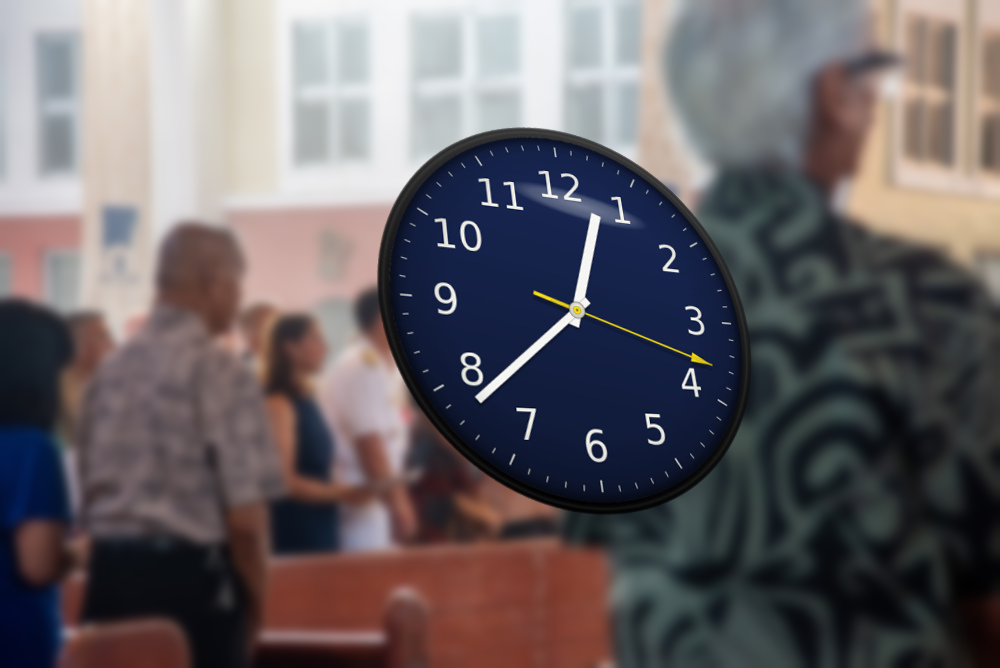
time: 12:38:18
